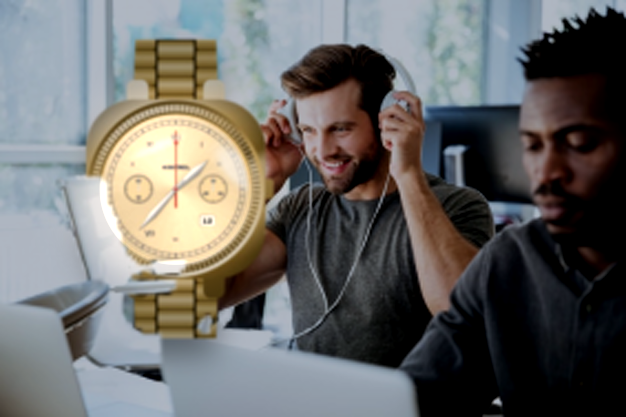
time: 1:37
